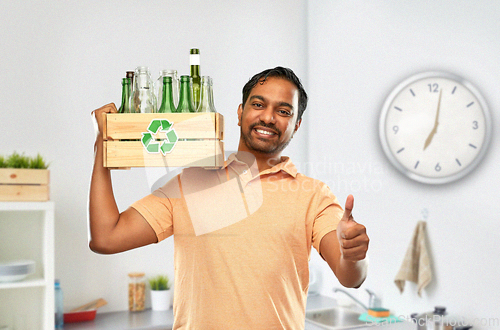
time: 7:02
